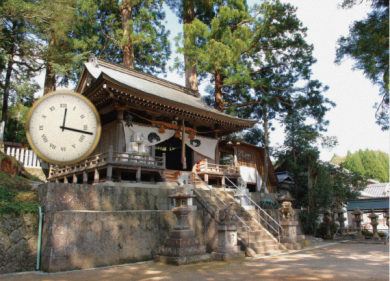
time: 12:17
